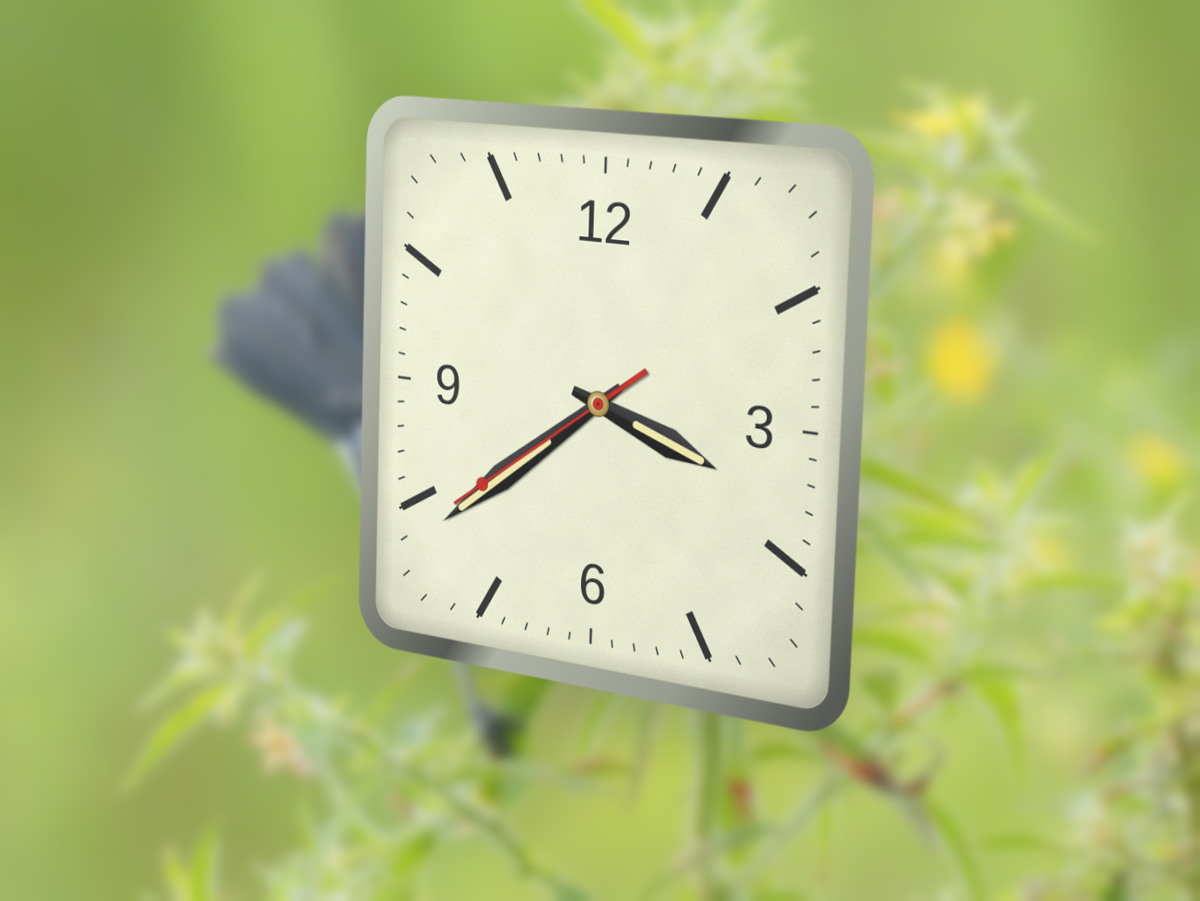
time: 3:38:39
